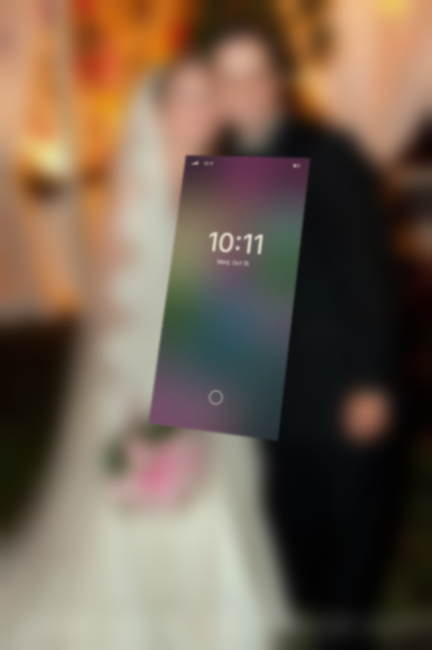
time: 10:11
